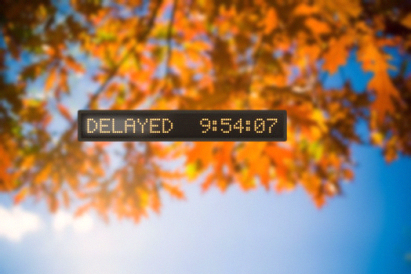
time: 9:54:07
